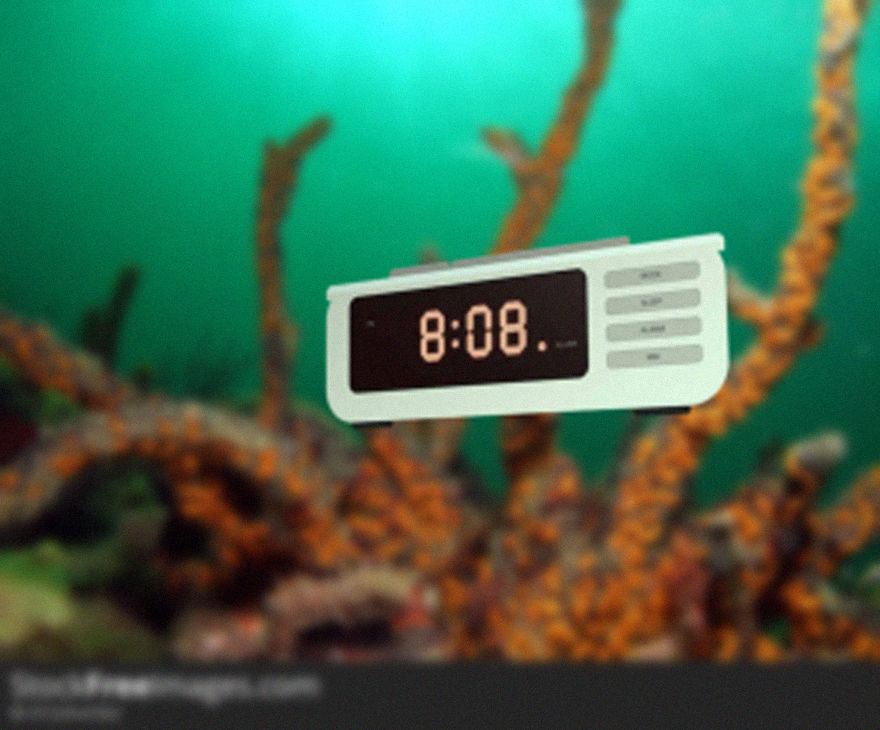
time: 8:08
